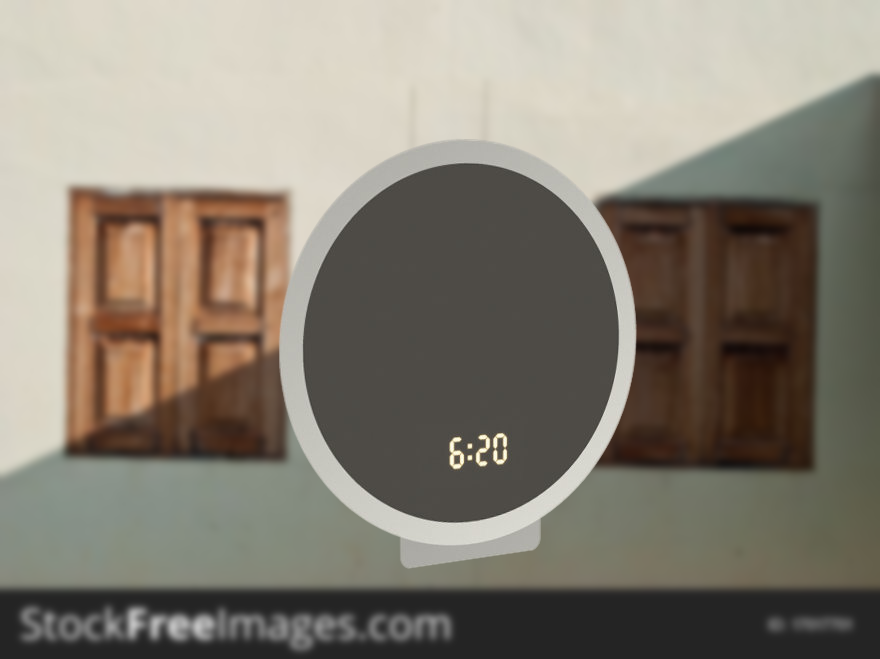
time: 6:20
